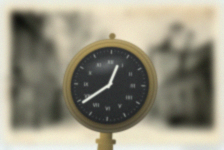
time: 12:39
